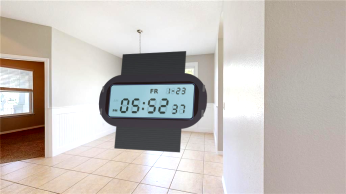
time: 5:52:37
